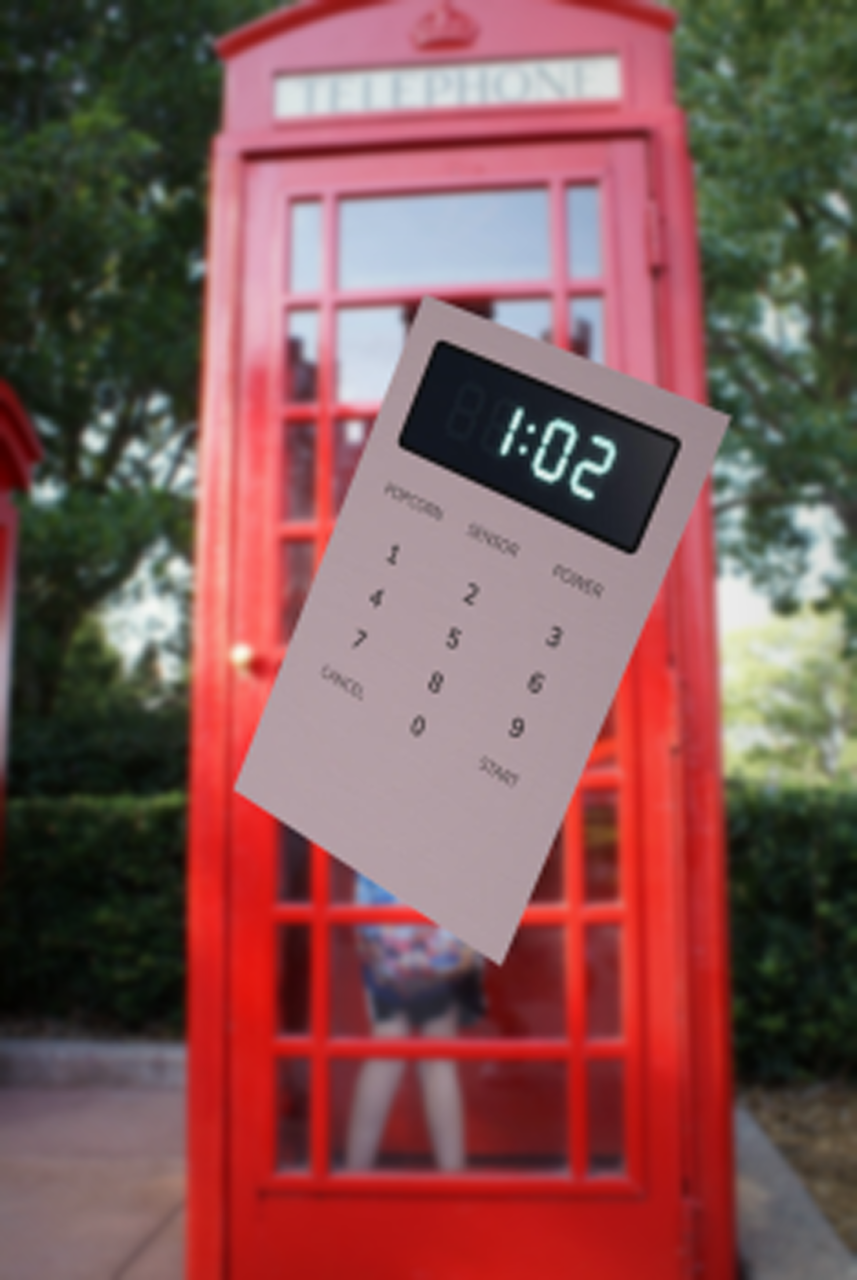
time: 1:02
